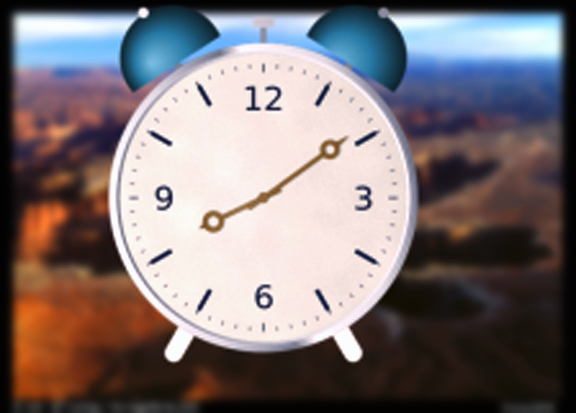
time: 8:09
